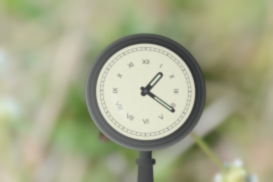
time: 1:21
